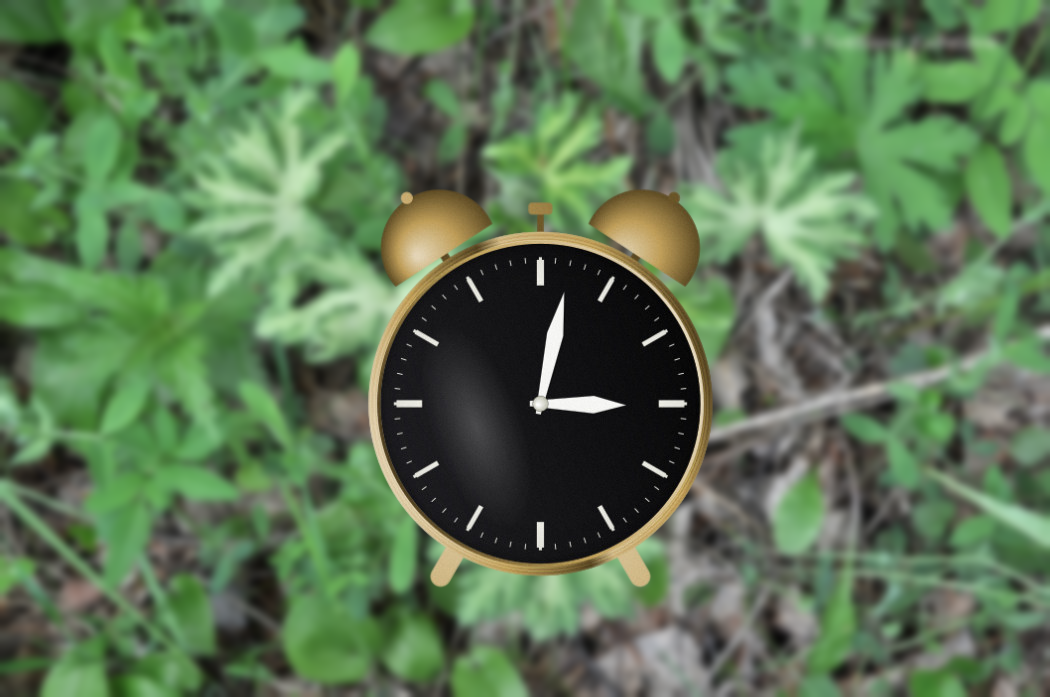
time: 3:02
